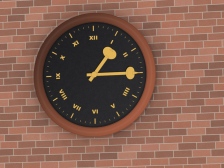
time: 1:15
